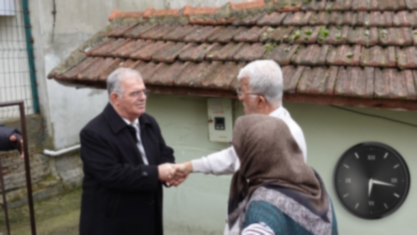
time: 6:17
